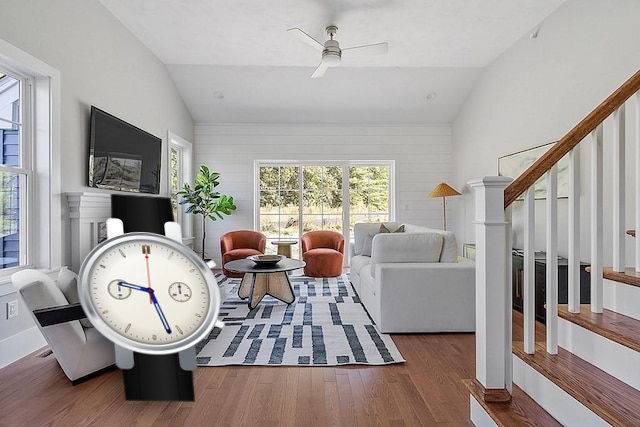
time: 9:27
